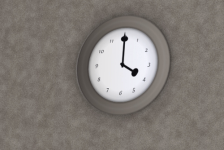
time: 4:00
